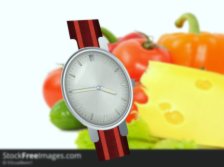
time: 3:45
